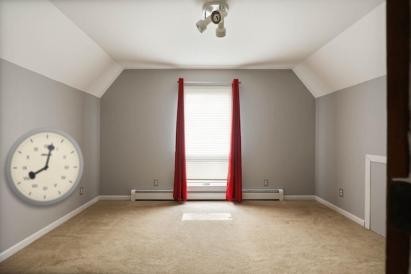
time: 8:02
